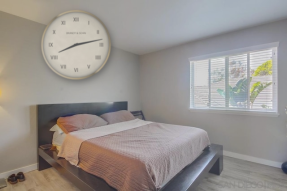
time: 8:13
